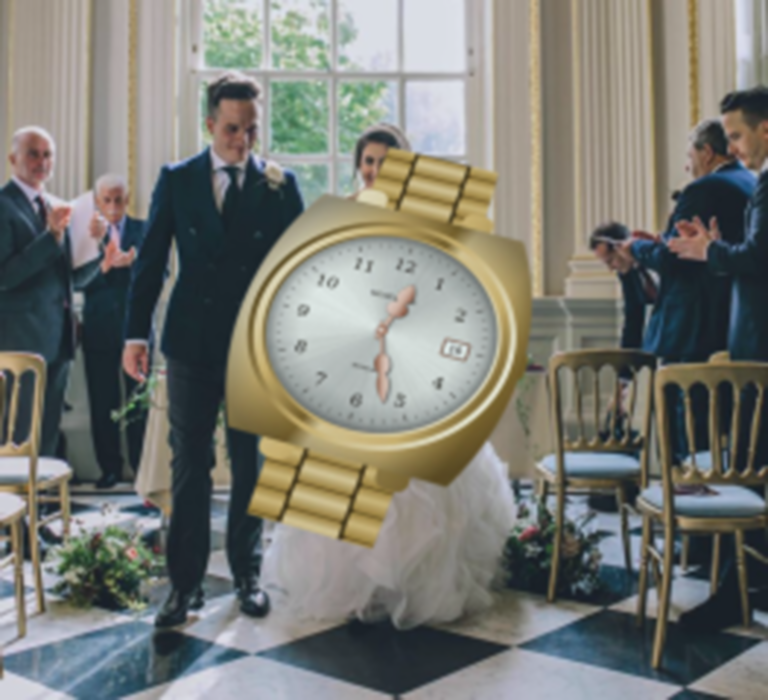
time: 12:27
